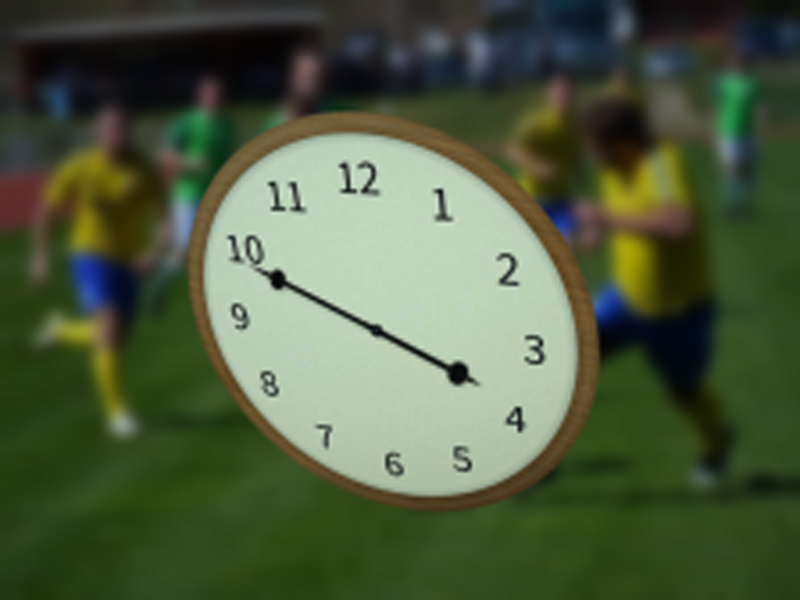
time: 3:49
